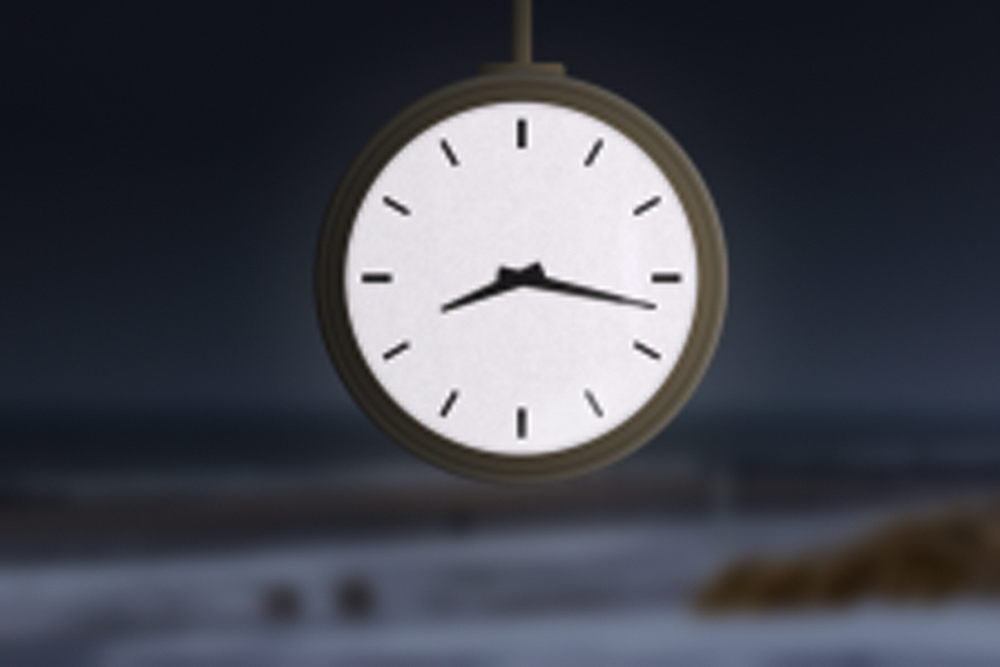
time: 8:17
